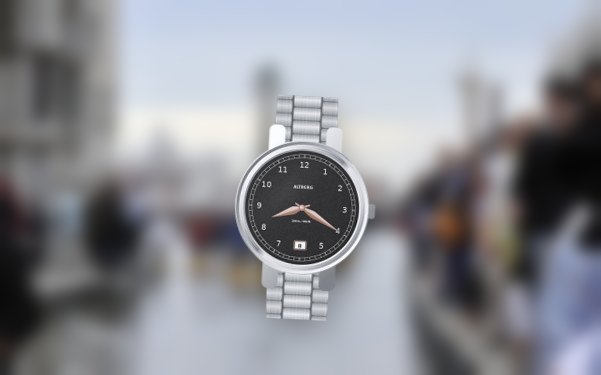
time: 8:20
